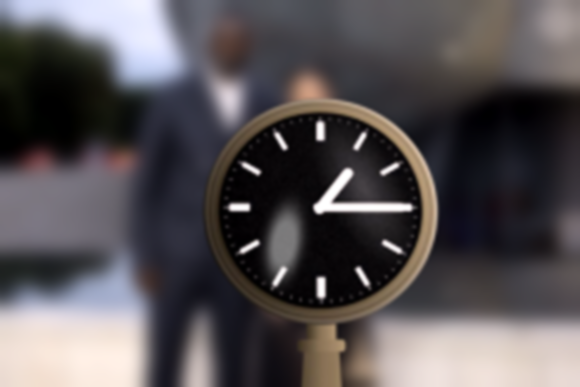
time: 1:15
